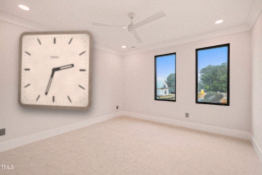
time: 2:33
